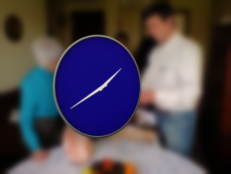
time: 1:40
